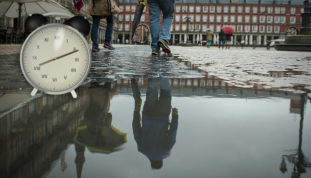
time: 8:11
